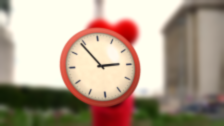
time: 2:54
